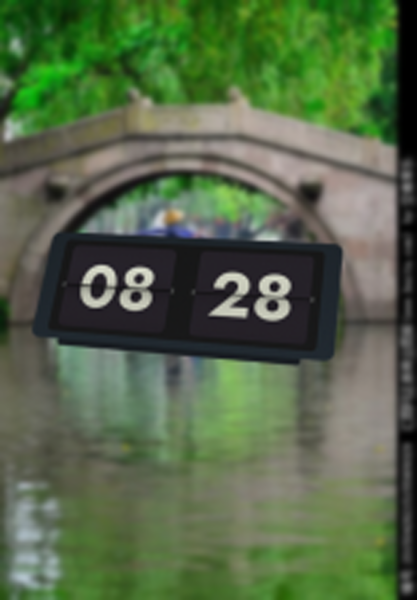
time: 8:28
